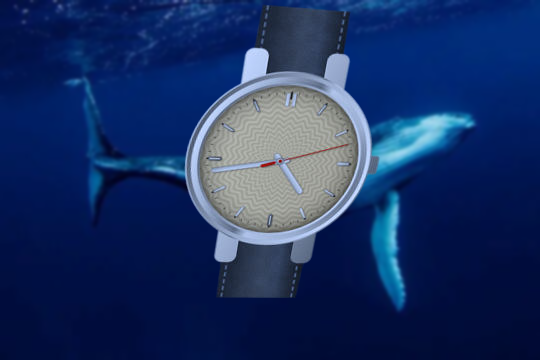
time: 4:43:12
